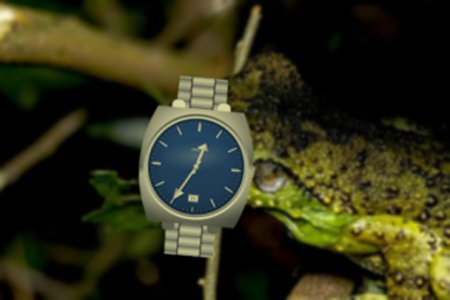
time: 12:35
